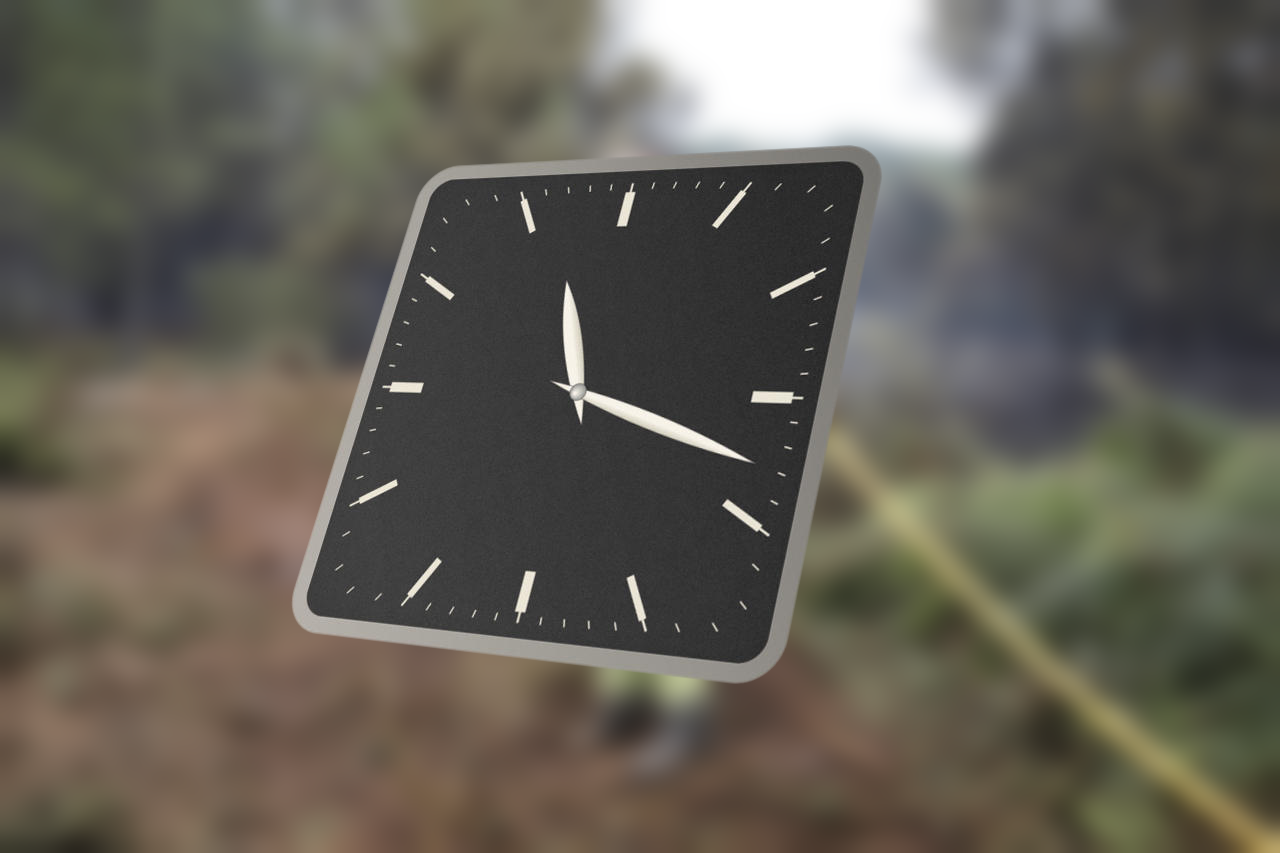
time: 11:18
